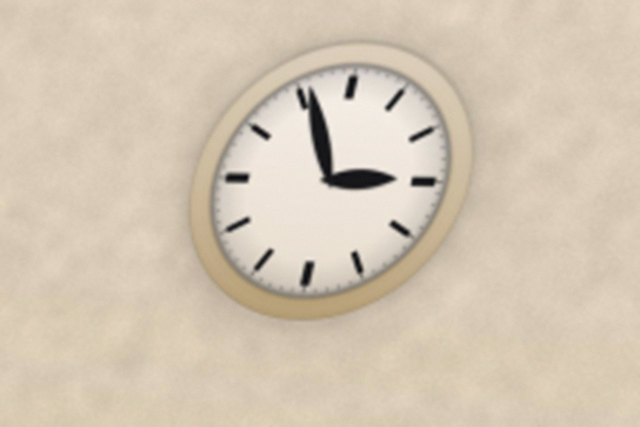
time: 2:56
